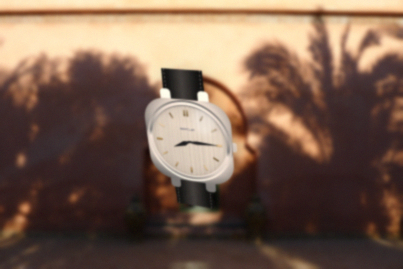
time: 8:15
